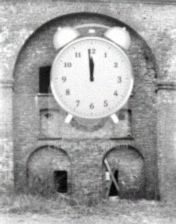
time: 11:59
